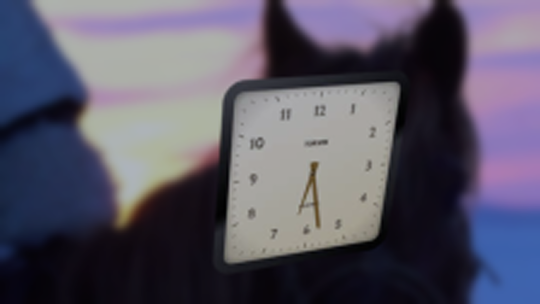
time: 6:28
